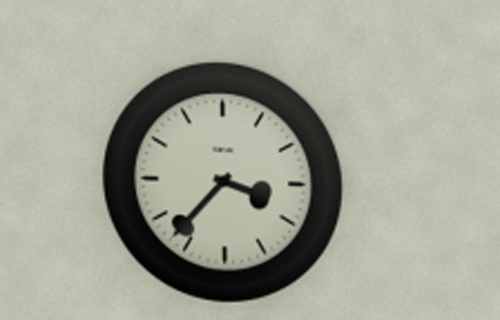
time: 3:37
